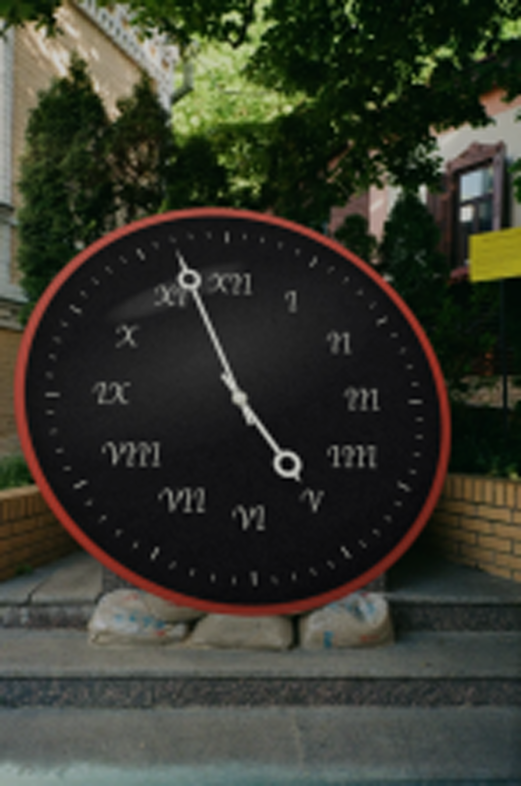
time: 4:57
